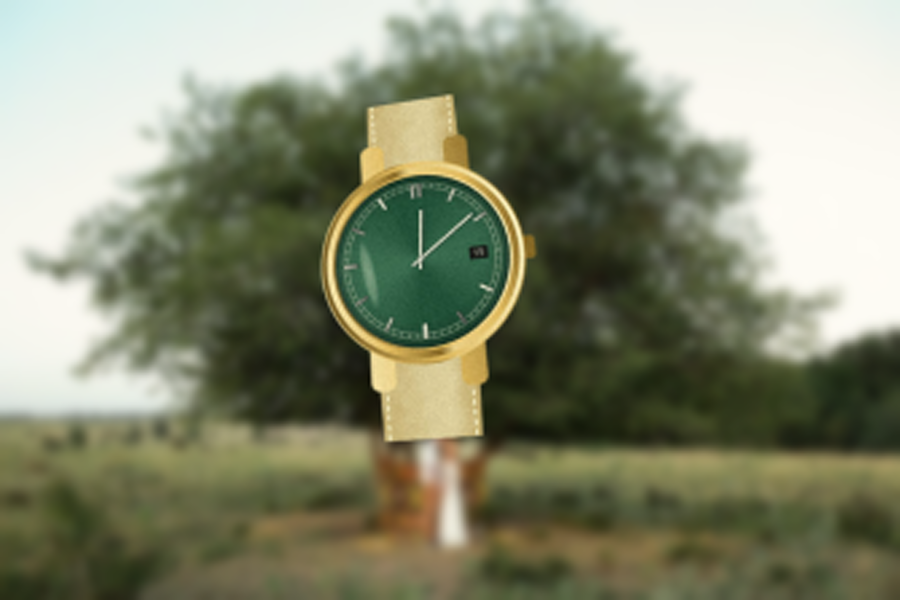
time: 12:09
